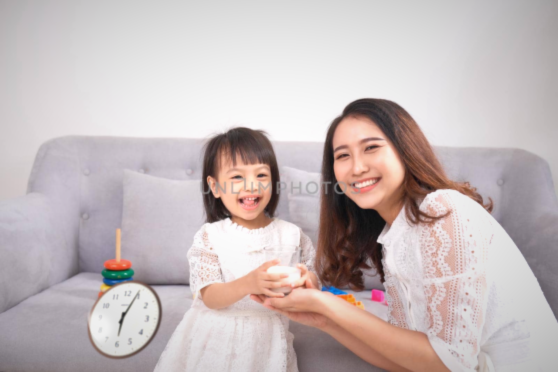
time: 6:04
